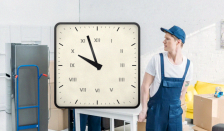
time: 9:57
